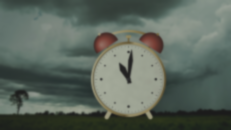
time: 11:01
